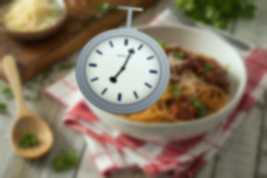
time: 7:03
